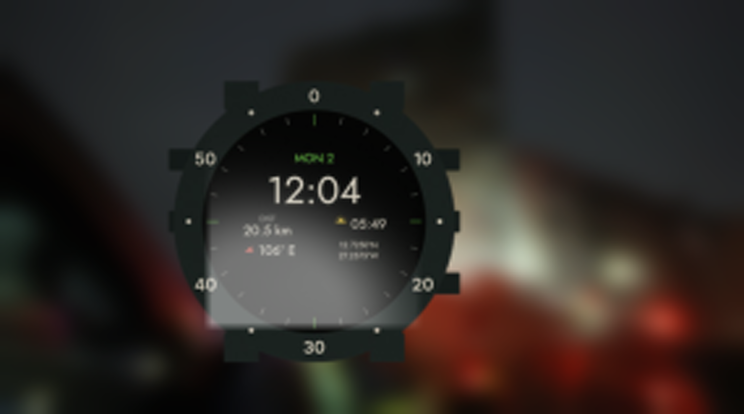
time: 12:04
